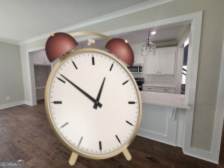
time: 12:51
